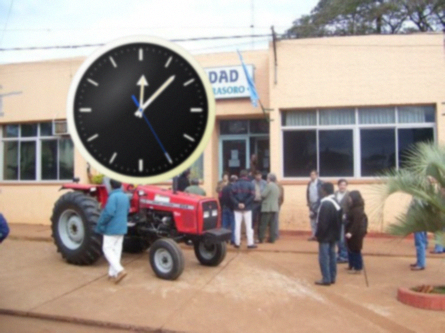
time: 12:07:25
